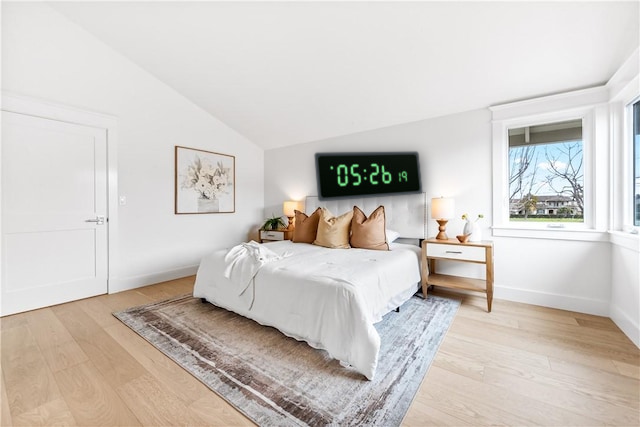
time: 5:26:19
